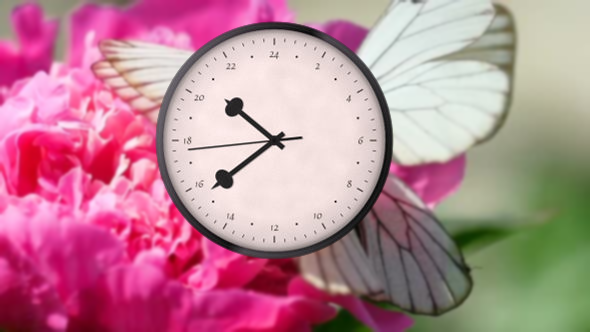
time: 20:38:44
